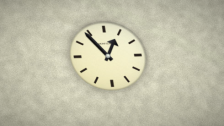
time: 12:54
